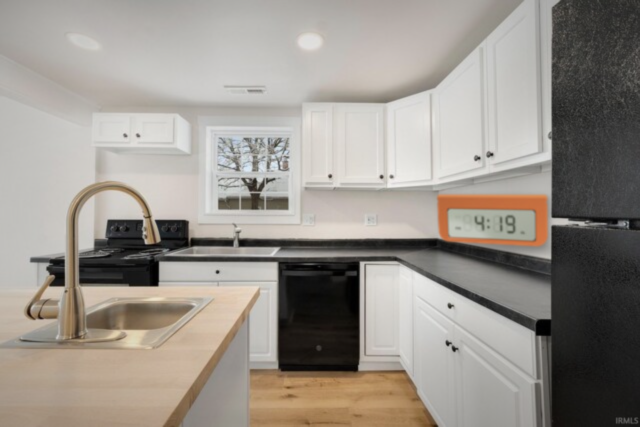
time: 4:19
